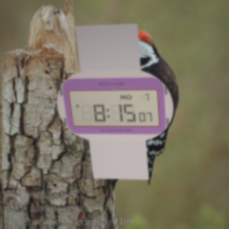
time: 8:15
